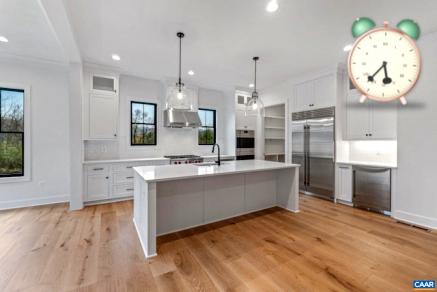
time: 5:37
